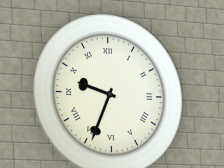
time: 9:34
